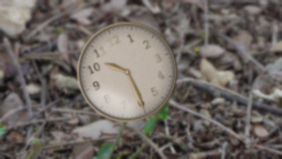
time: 10:30
